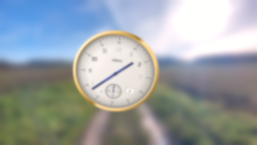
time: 1:38
